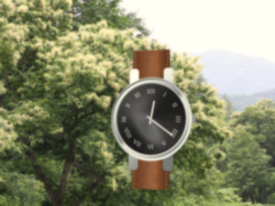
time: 12:21
